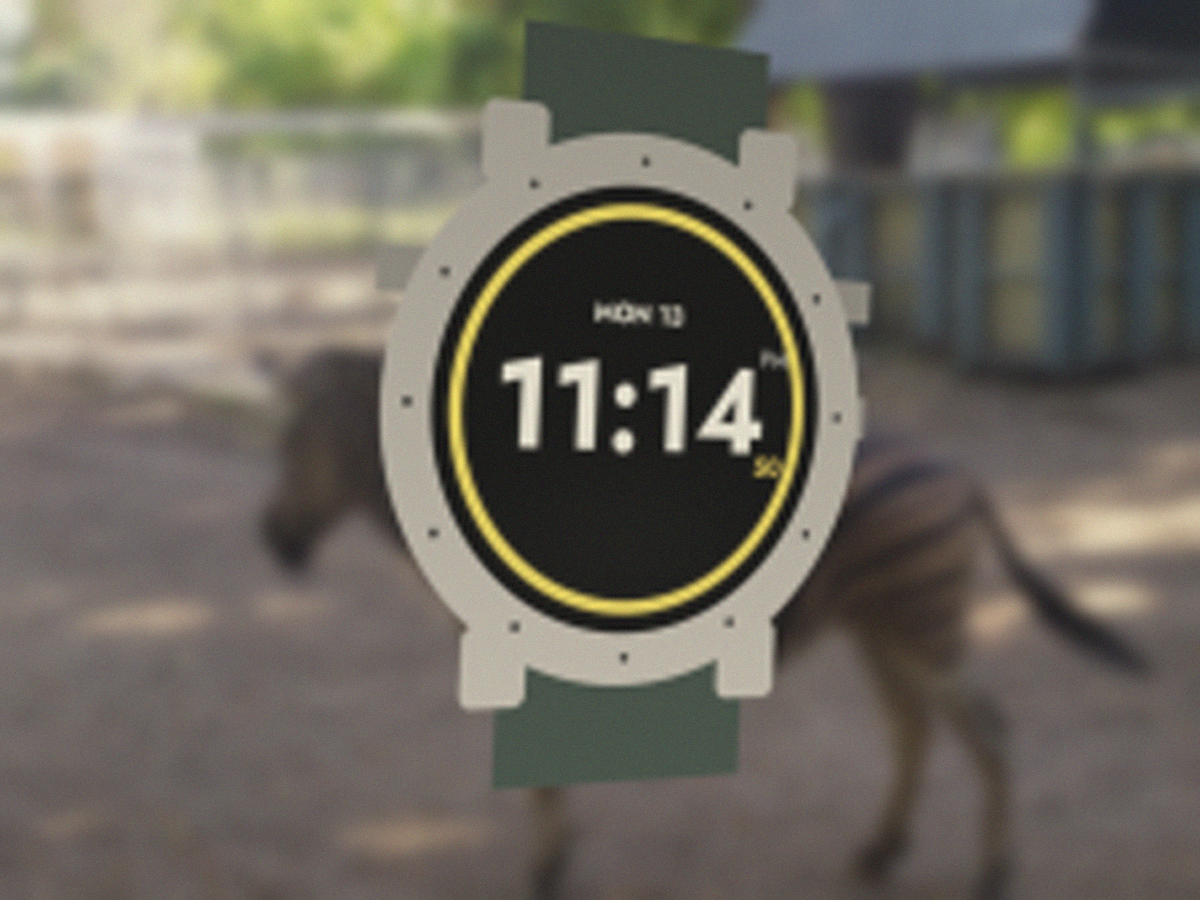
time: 11:14
